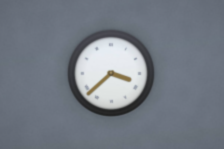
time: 3:38
